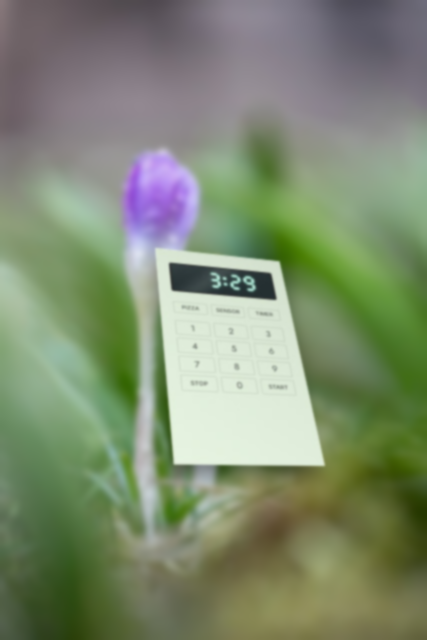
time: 3:29
